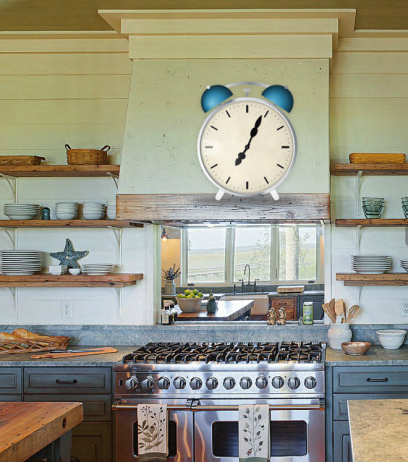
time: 7:04
